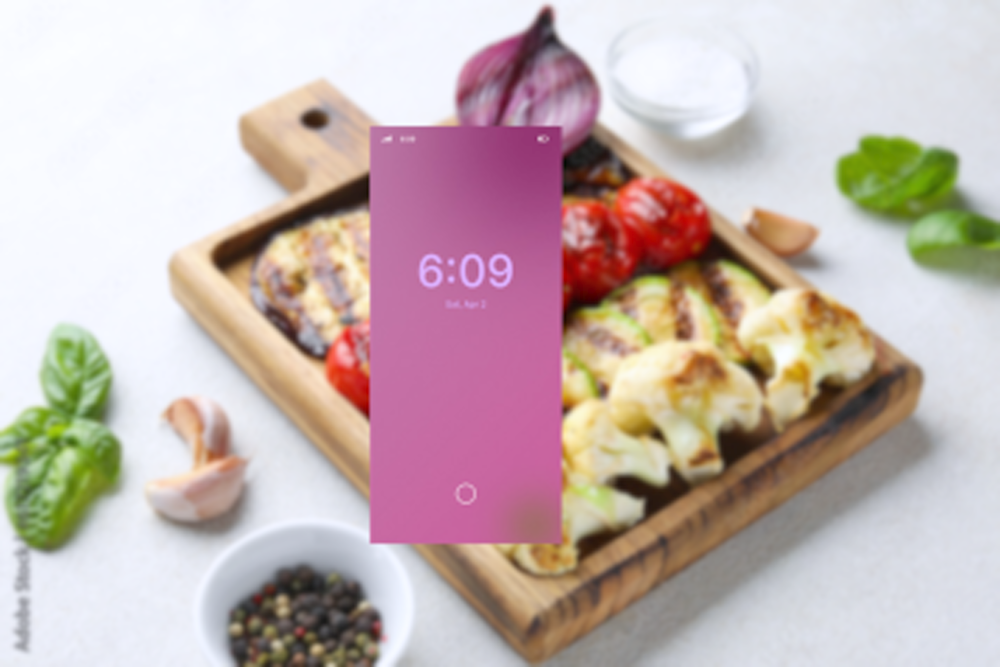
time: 6:09
